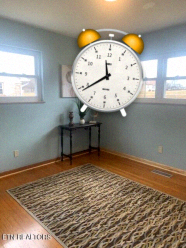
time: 11:39
